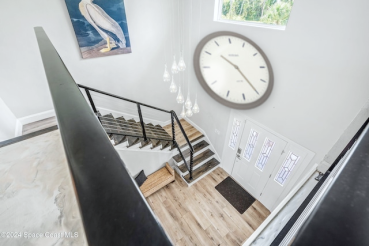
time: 10:25
